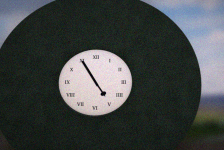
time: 4:55
